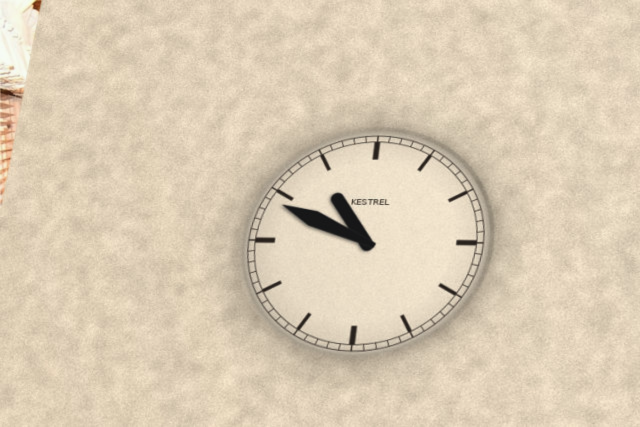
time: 10:49
